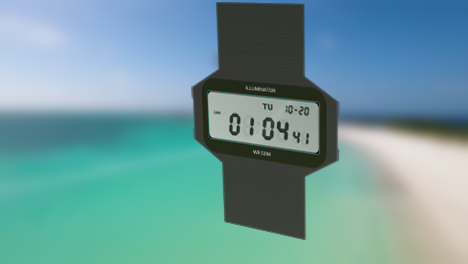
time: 1:04:41
